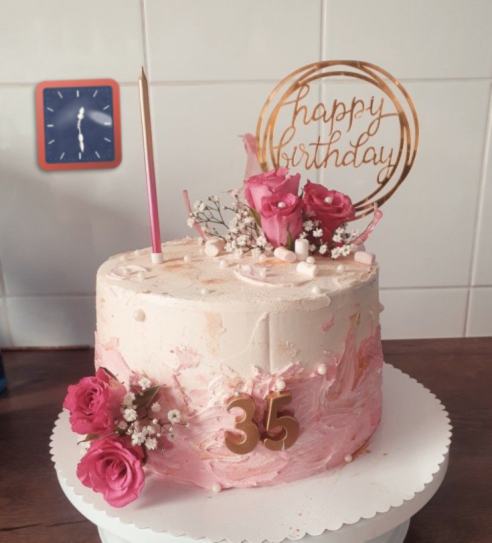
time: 12:29
